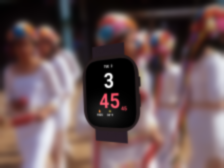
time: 3:45
